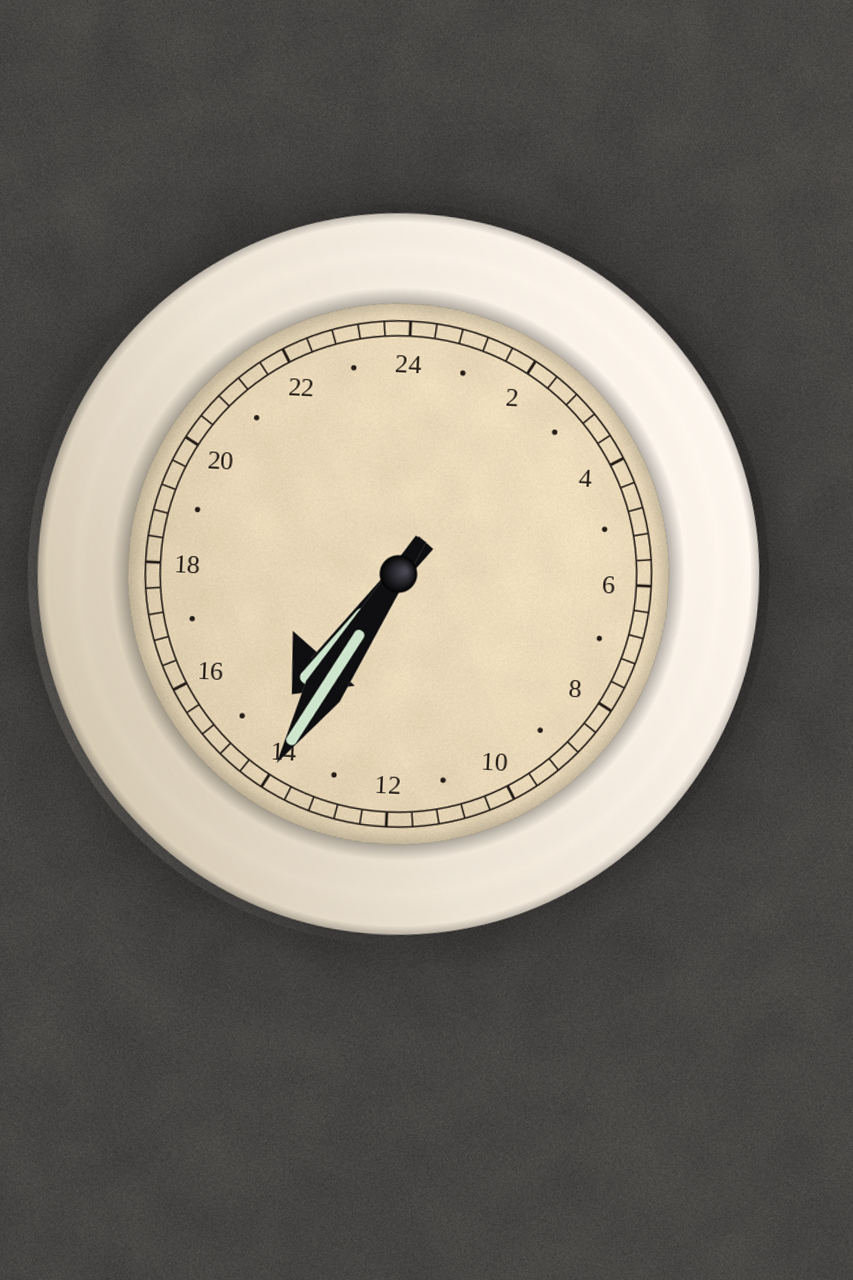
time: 14:35
